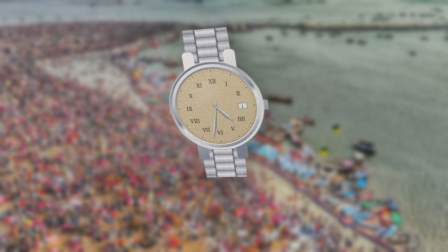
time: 4:32
